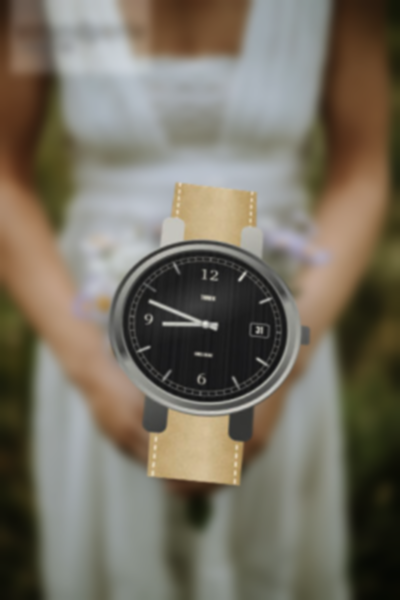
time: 8:48
